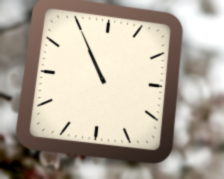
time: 10:55
